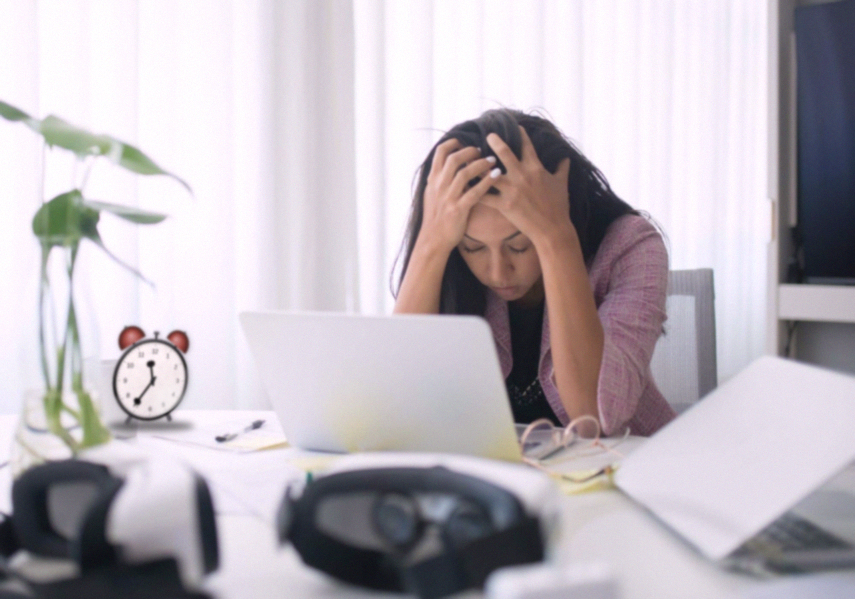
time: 11:36
